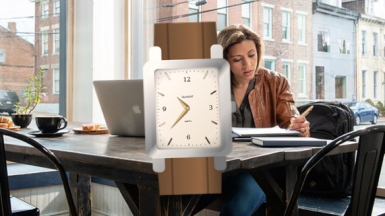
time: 10:37
